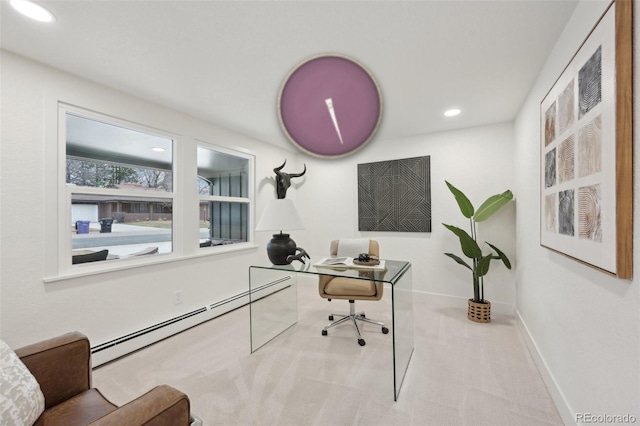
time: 5:27
